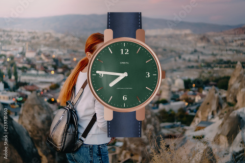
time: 7:46
